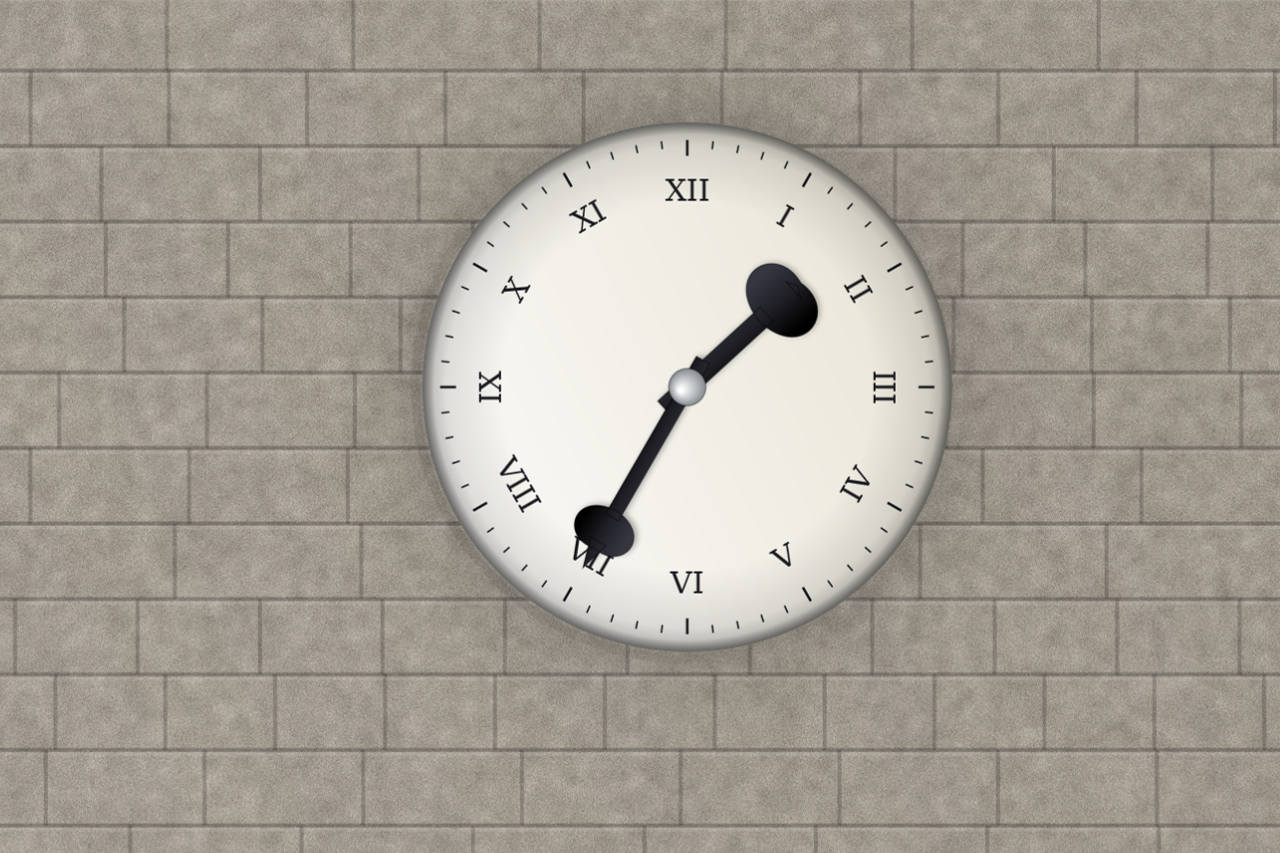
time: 1:35
